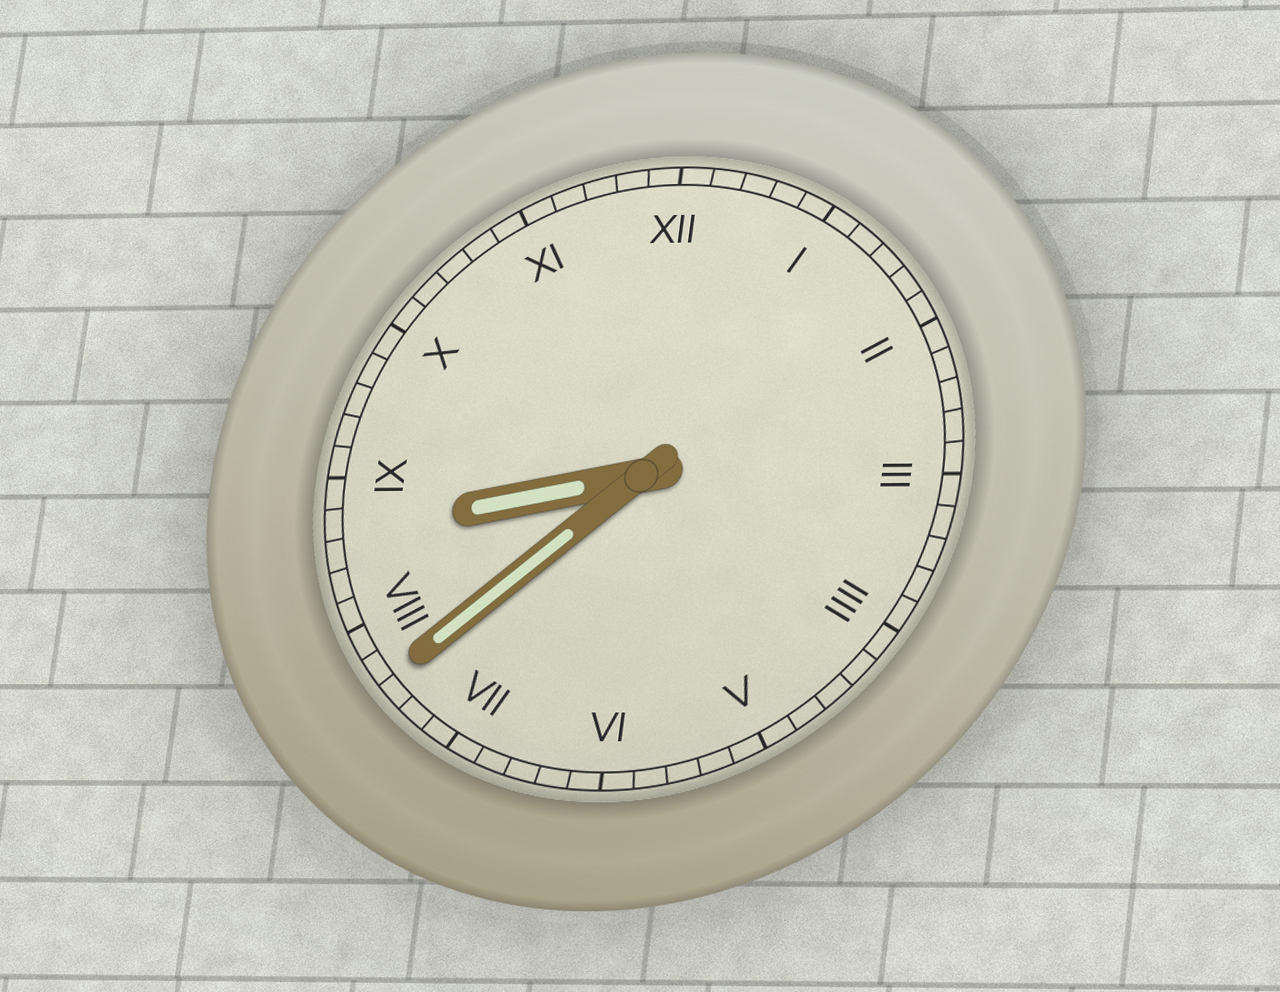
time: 8:38
